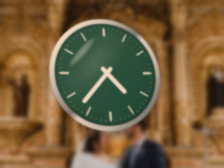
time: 4:37
